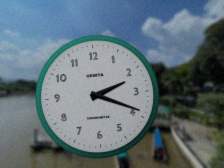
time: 2:19
